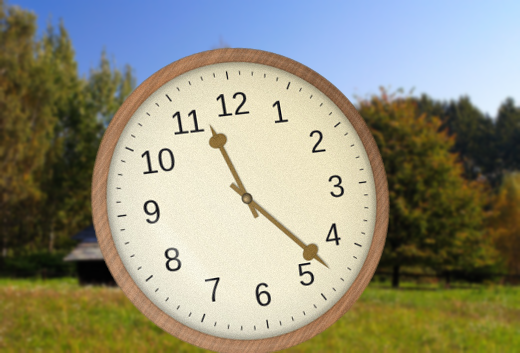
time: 11:23
